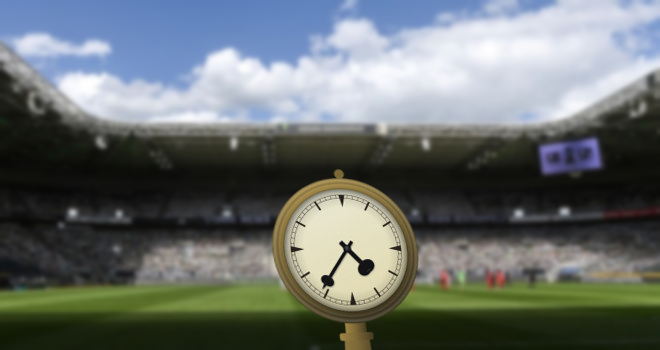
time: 4:36
